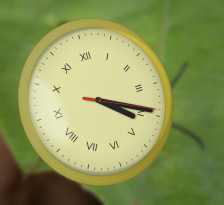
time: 4:19:19
